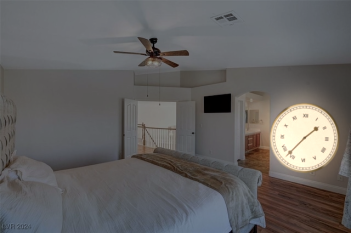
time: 1:37
